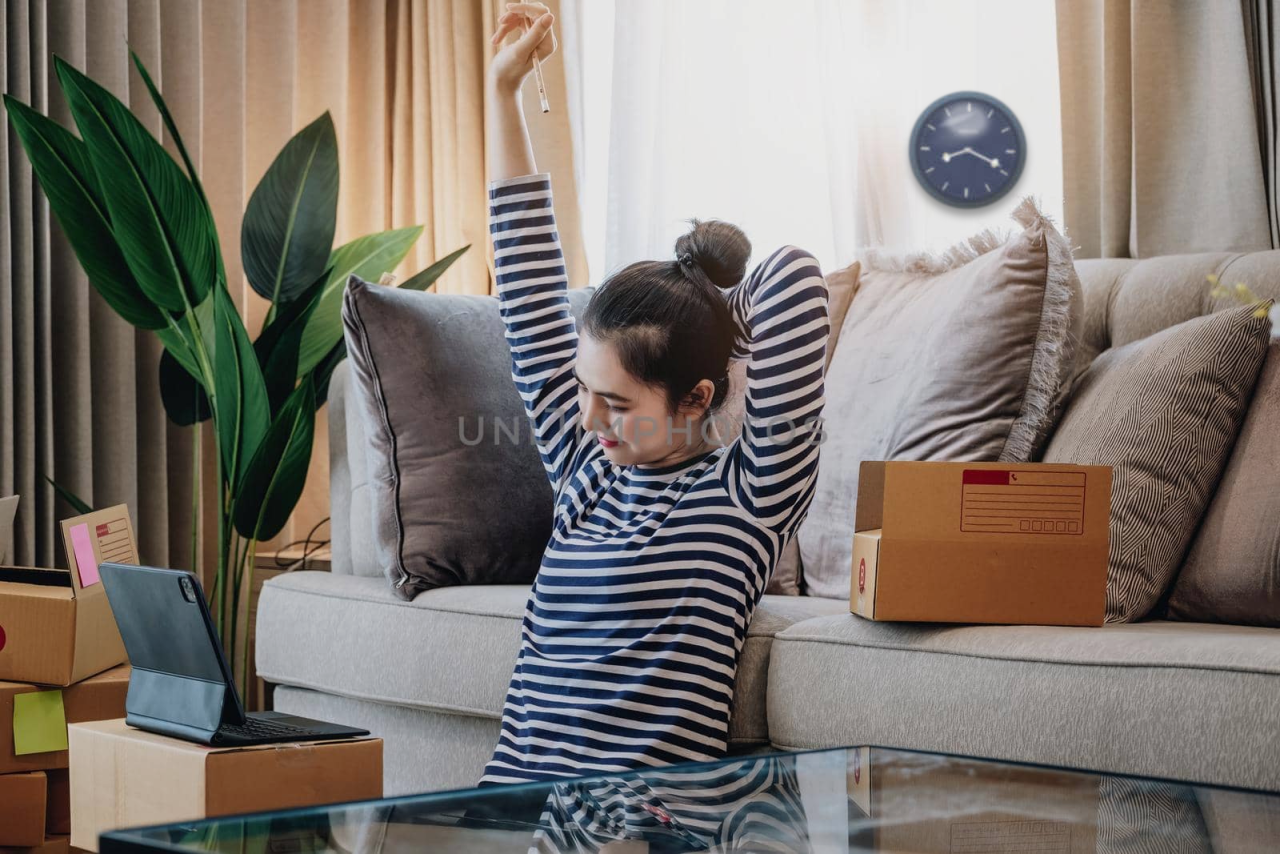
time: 8:19
